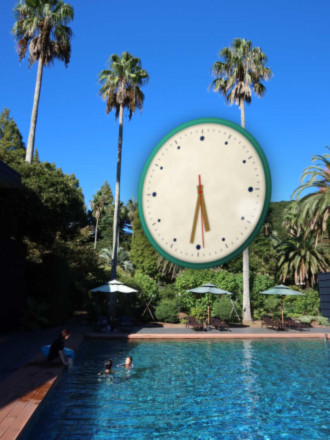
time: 5:31:29
